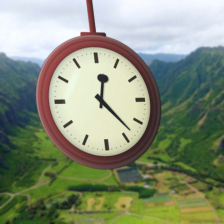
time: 12:23
